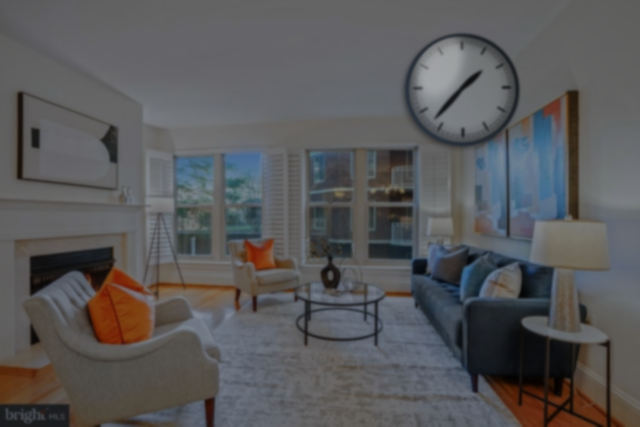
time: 1:37
